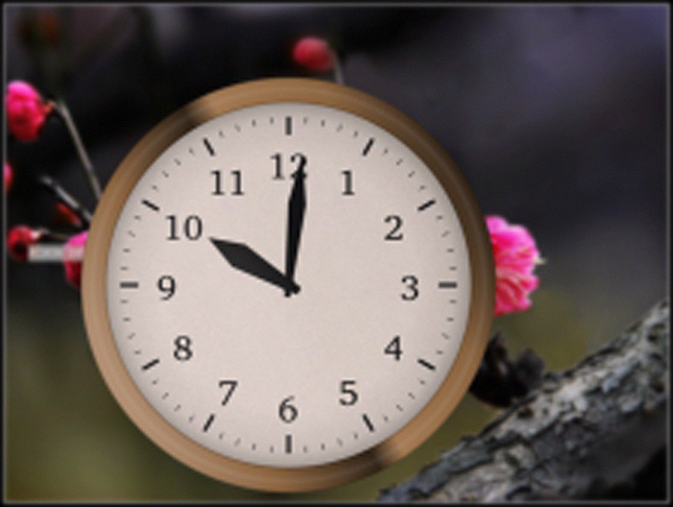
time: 10:01
